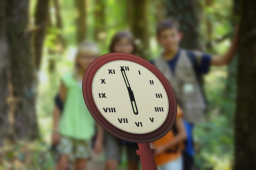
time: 5:59
